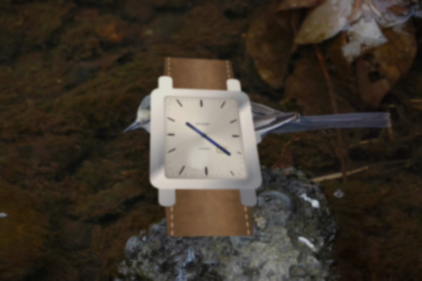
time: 10:22
